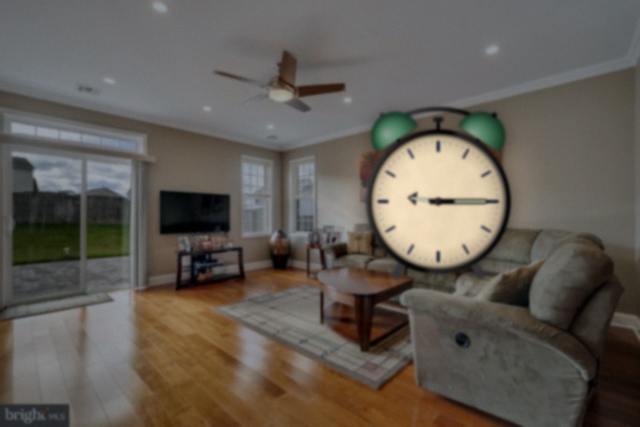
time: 9:15
